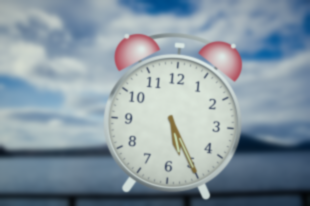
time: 5:25
